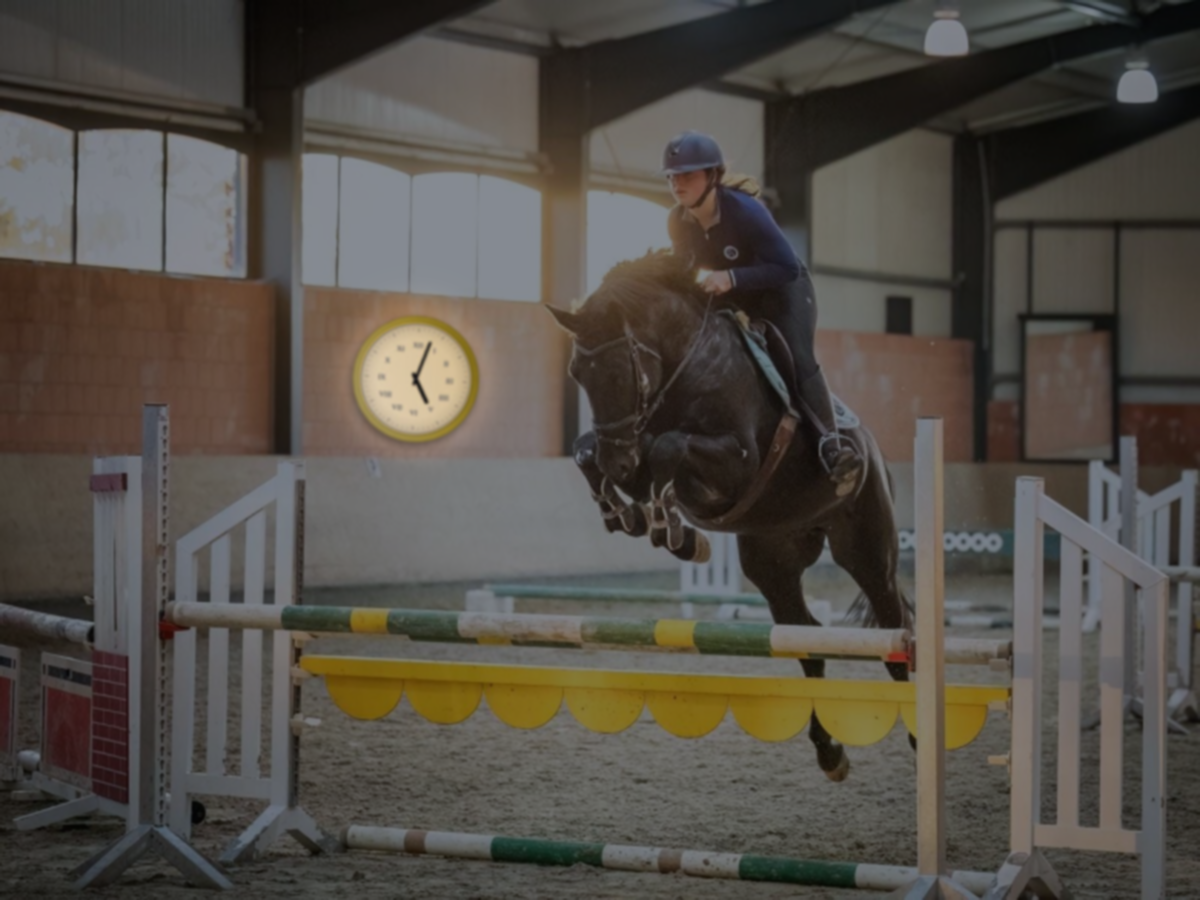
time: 5:03
